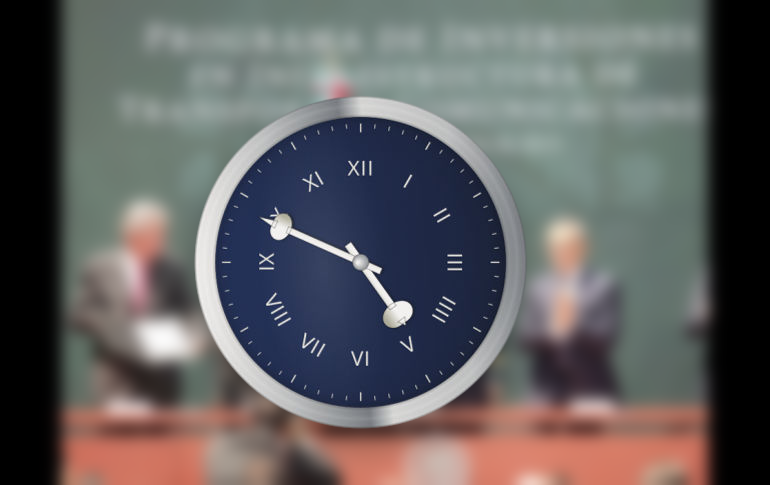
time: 4:49
